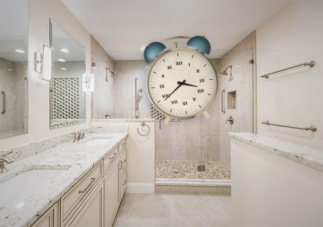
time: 3:39
